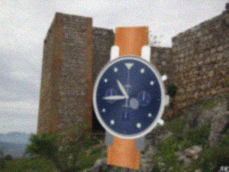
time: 10:44
